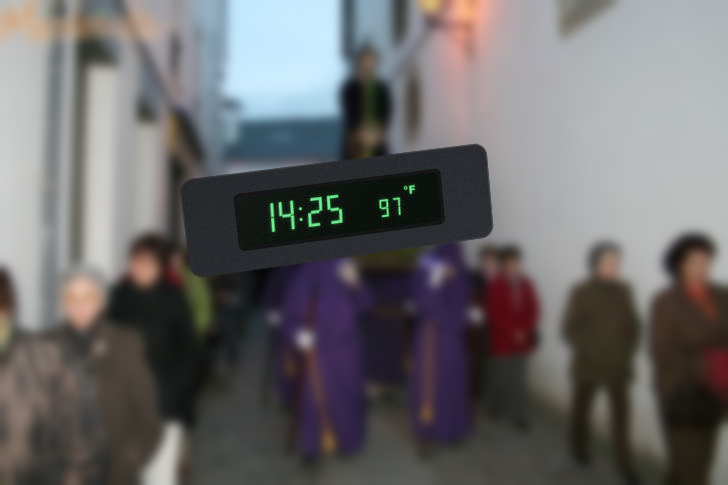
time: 14:25
